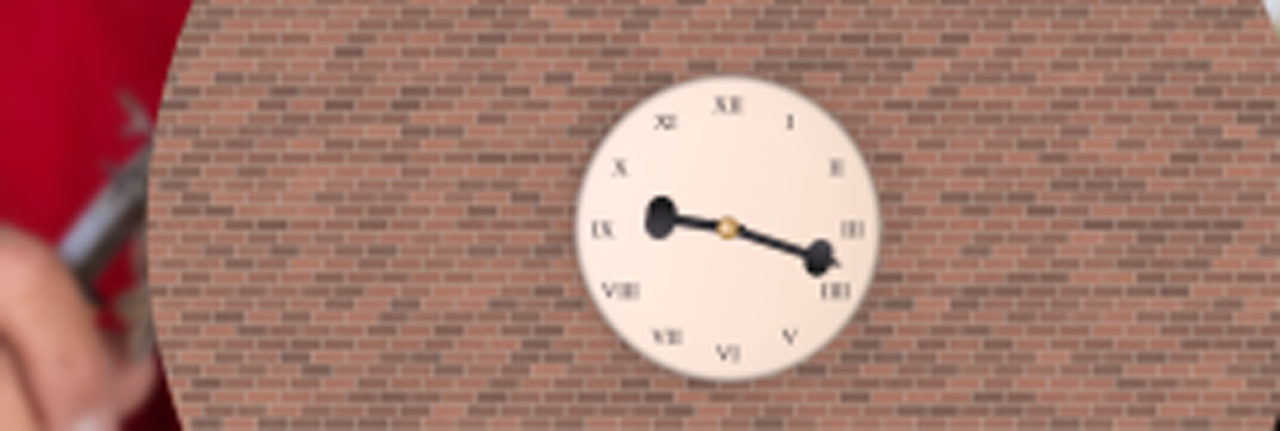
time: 9:18
